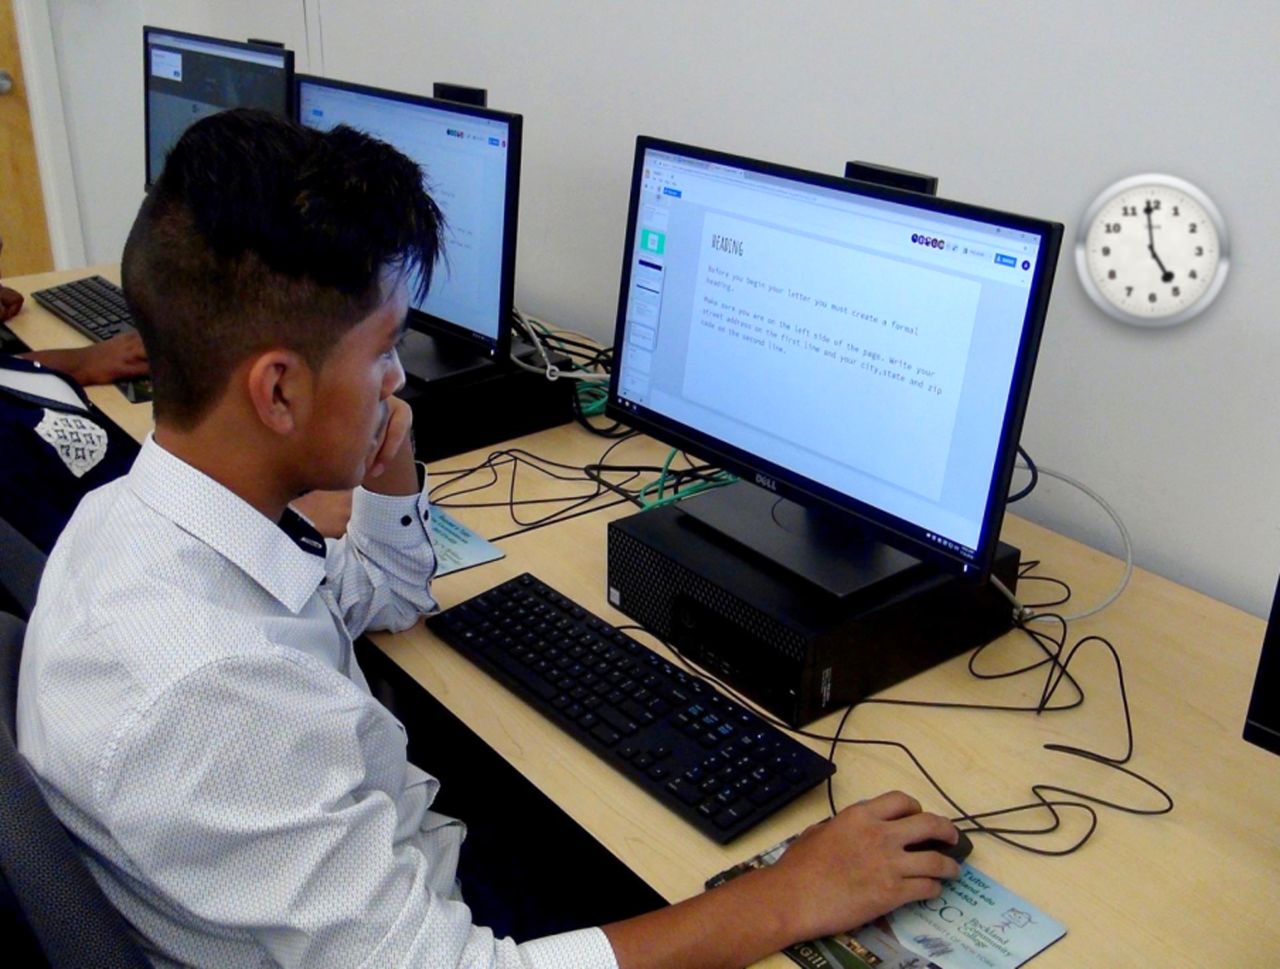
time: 4:59
